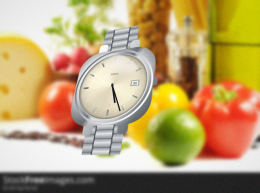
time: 5:26
